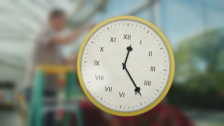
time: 12:24
